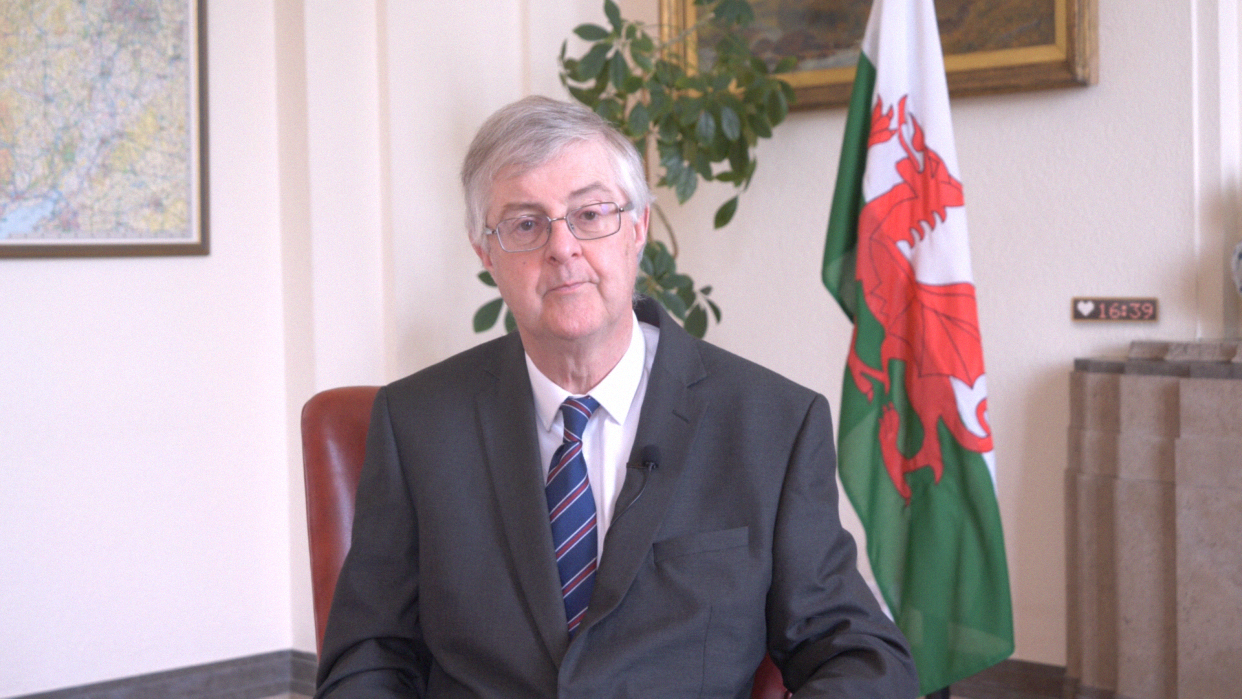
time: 16:39
